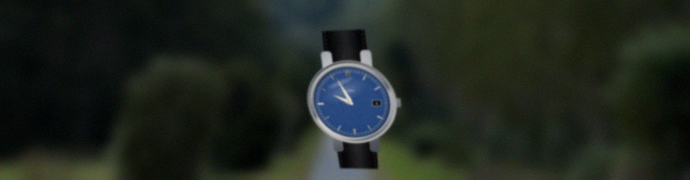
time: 9:56
